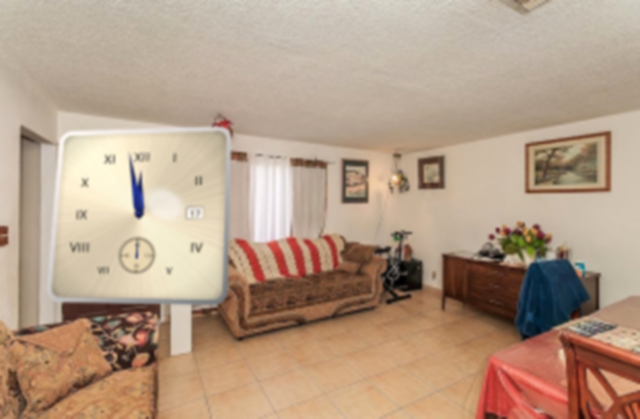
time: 11:58
